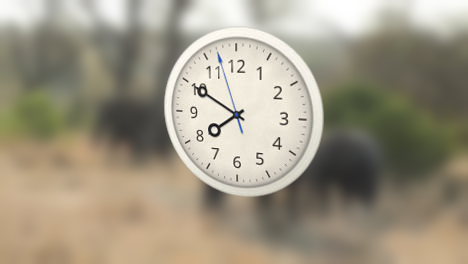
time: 7:49:57
